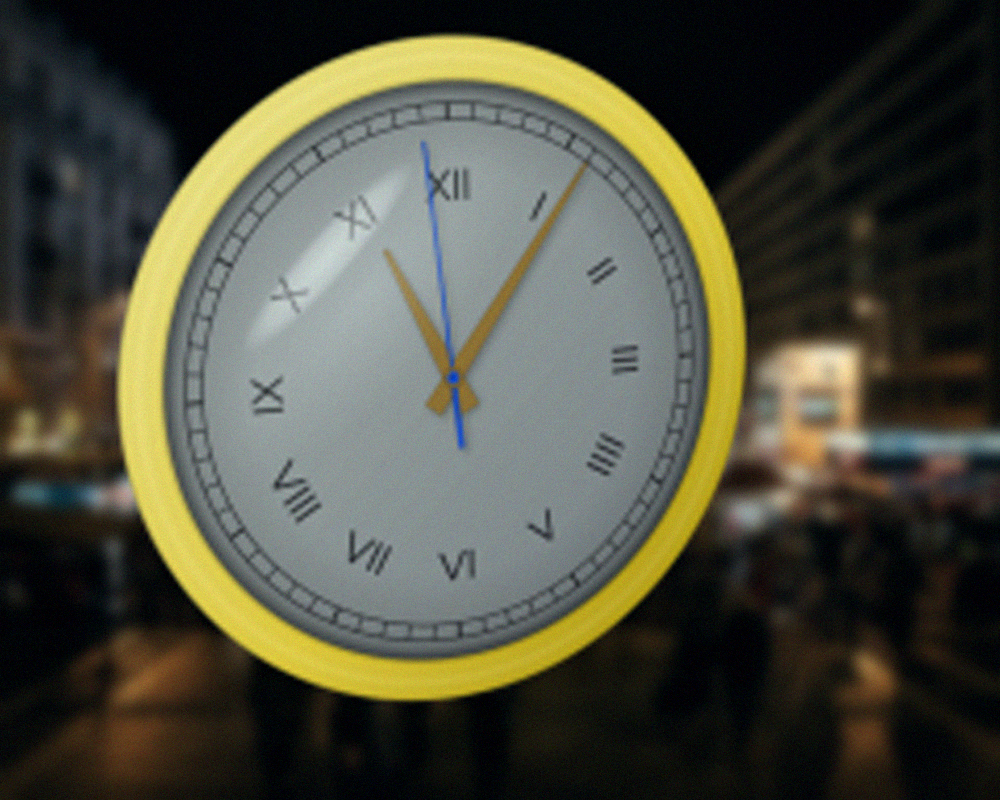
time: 11:05:59
